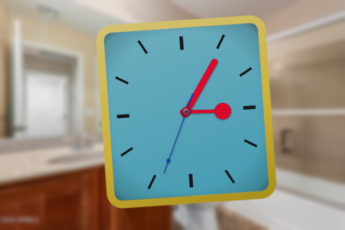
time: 3:05:34
